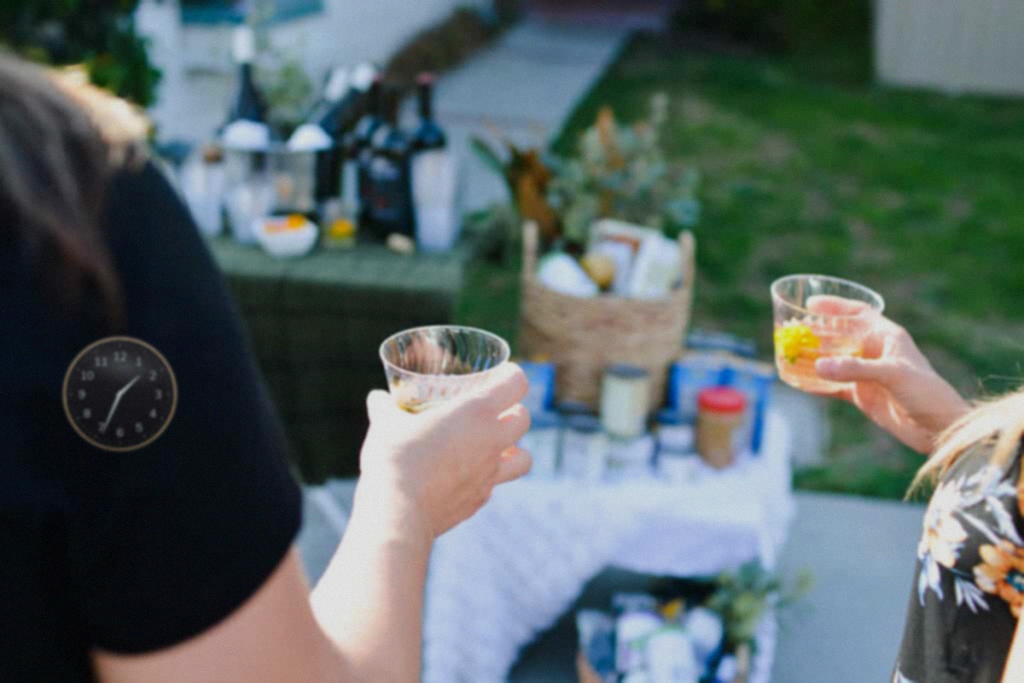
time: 1:34
